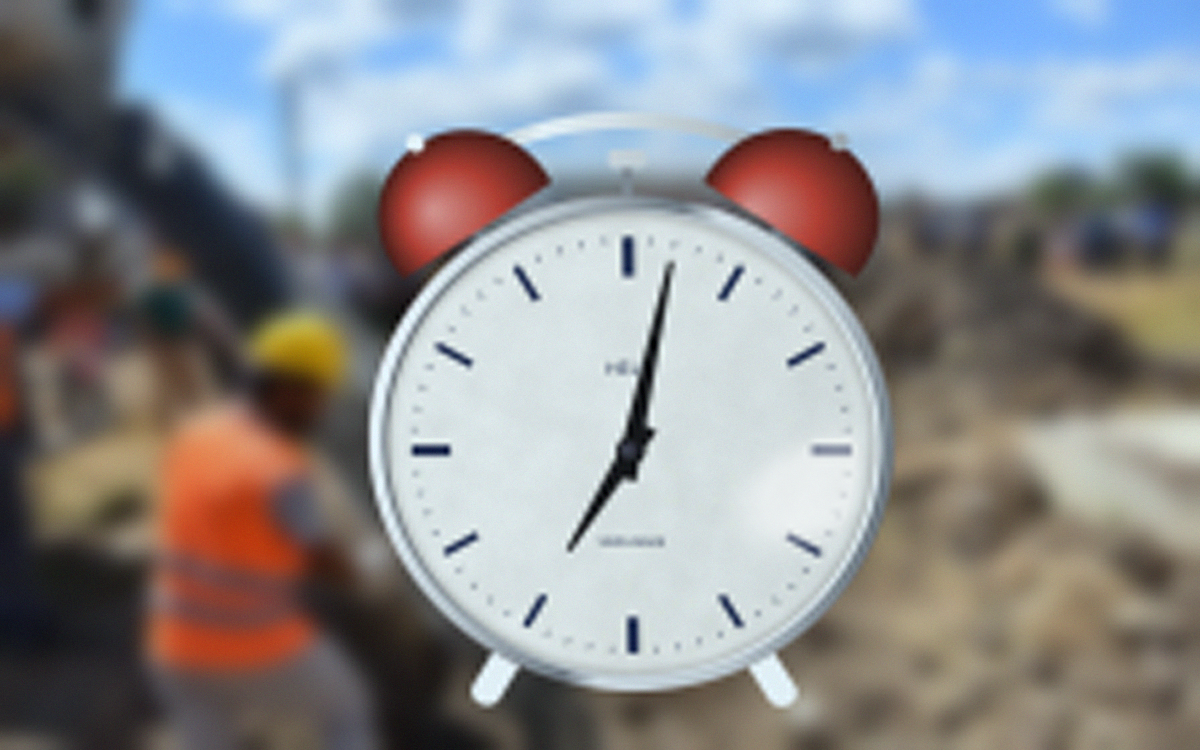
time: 7:02
